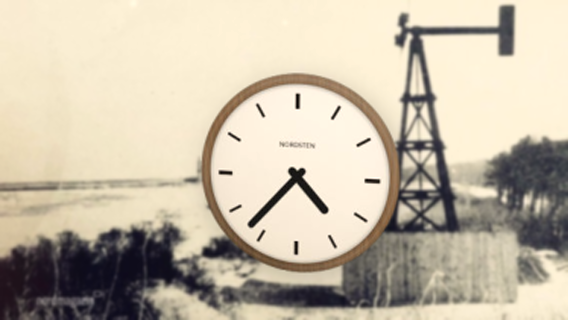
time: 4:37
